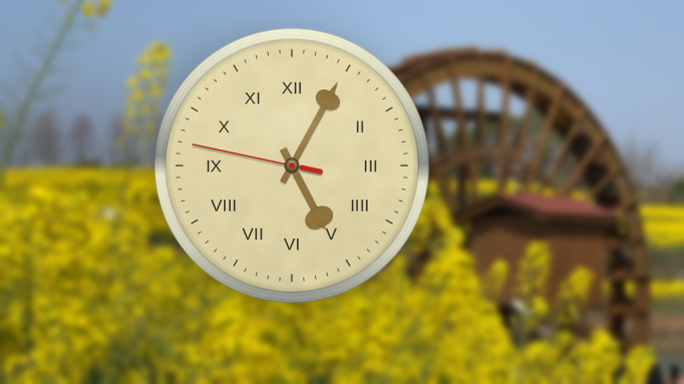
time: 5:04:47
